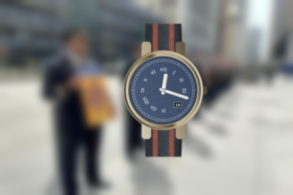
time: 12:18
